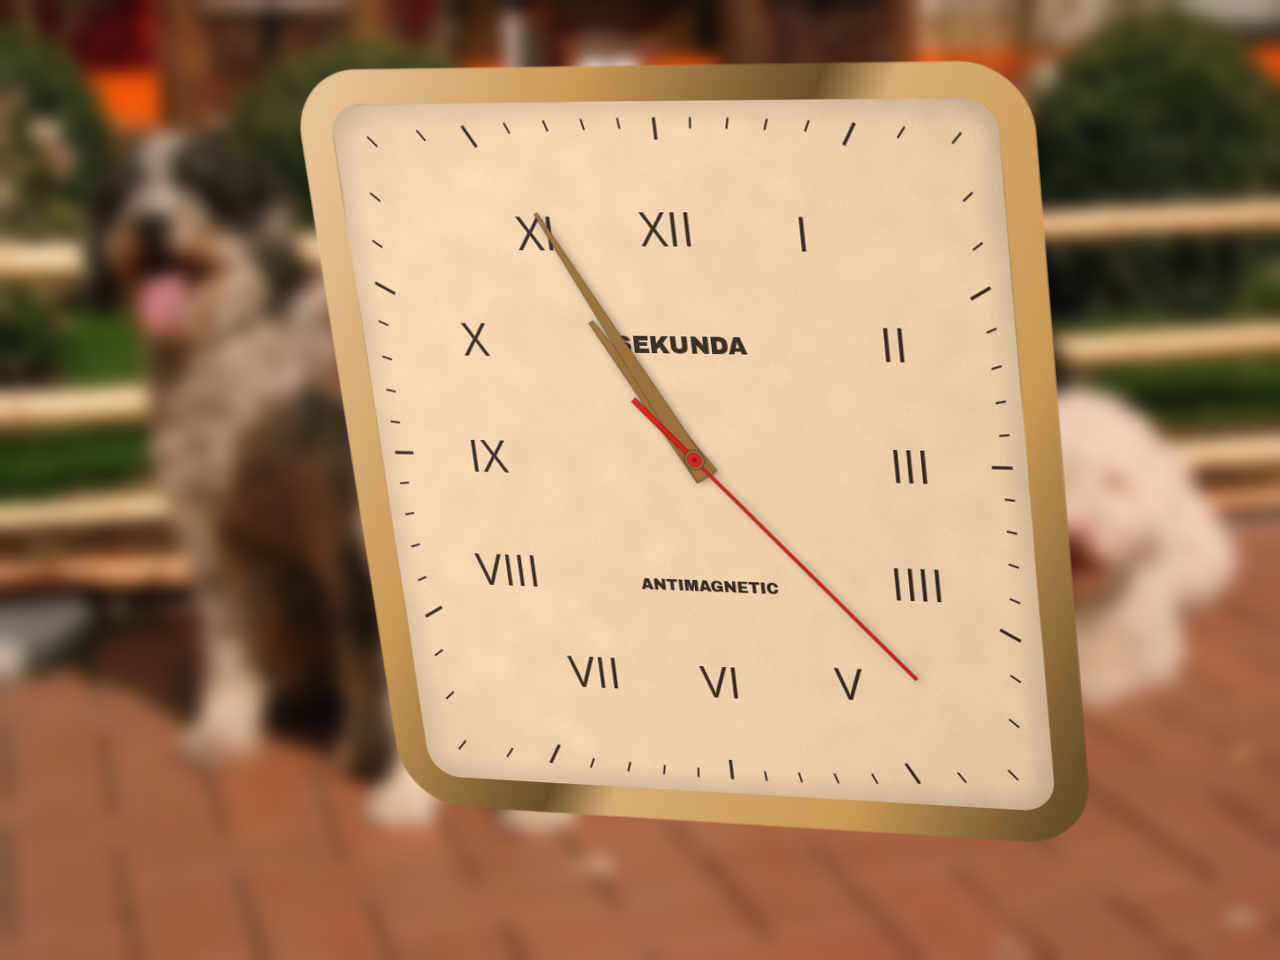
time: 10:55:23
